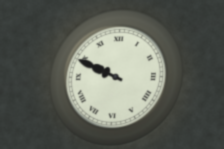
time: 9:49
